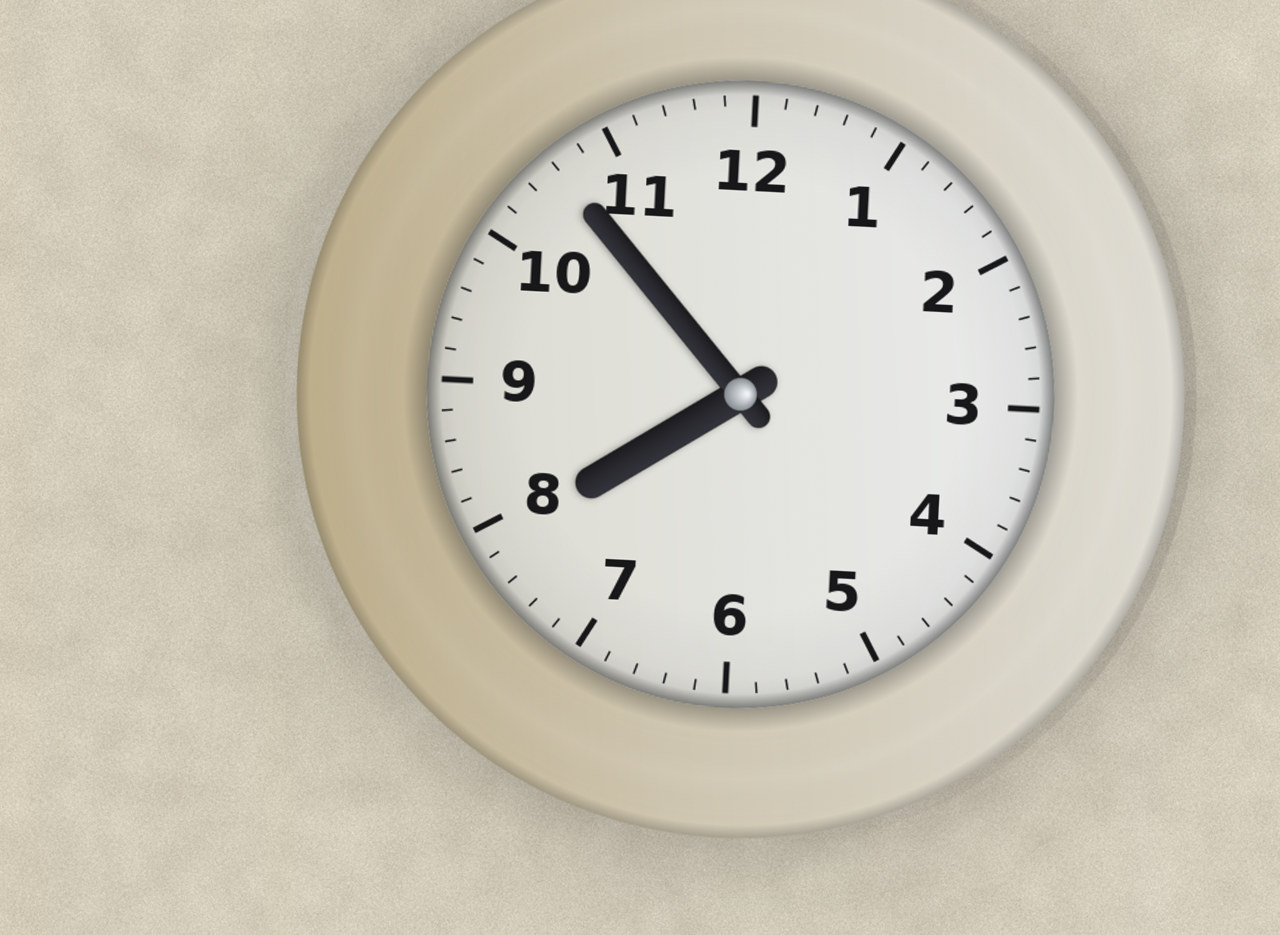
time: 7:53
